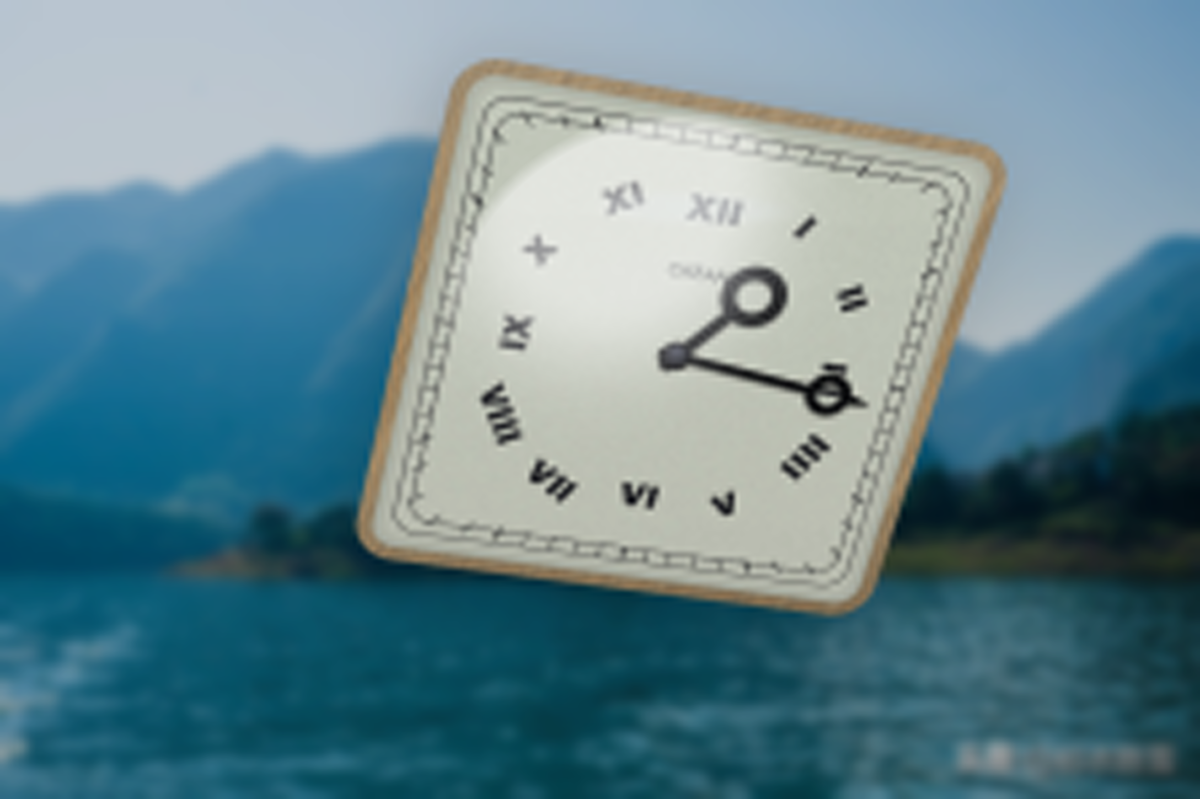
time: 1:16
